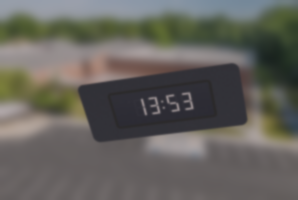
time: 13:53
